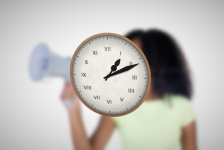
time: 1:11
